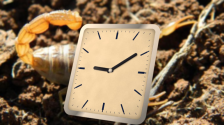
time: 9:09
